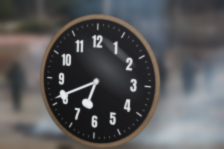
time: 6:41
